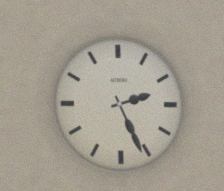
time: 2:26
